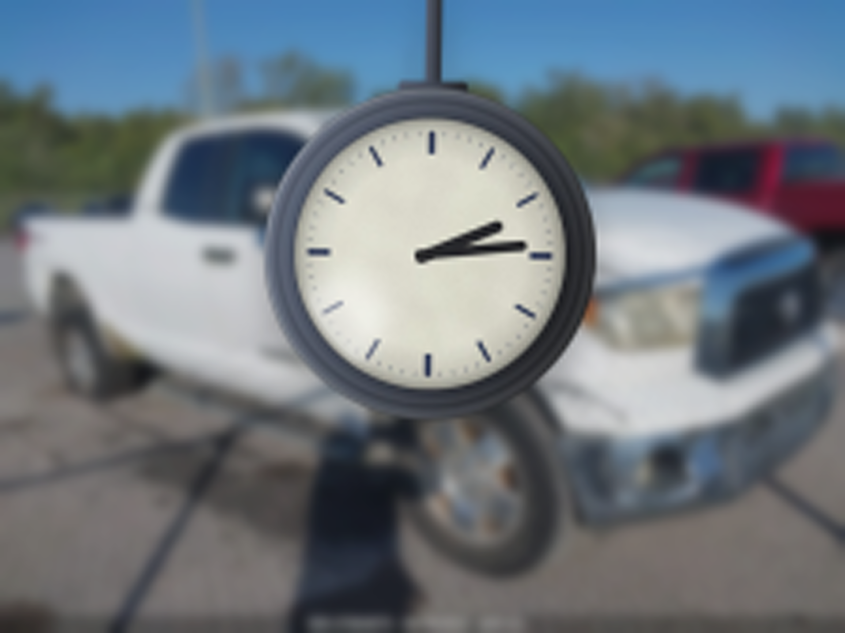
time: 2:14
